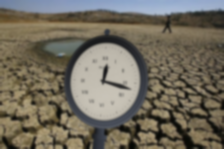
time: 12:17
